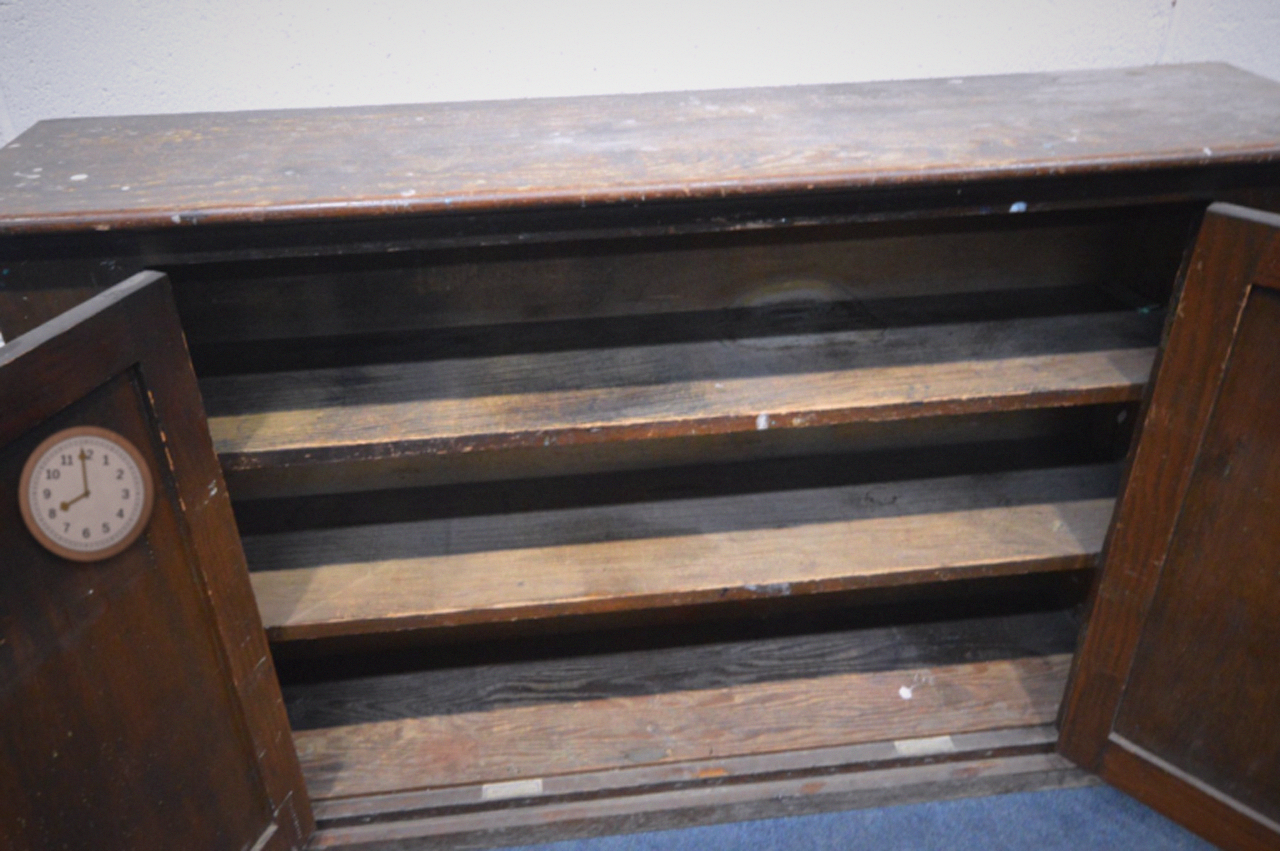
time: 7:59
